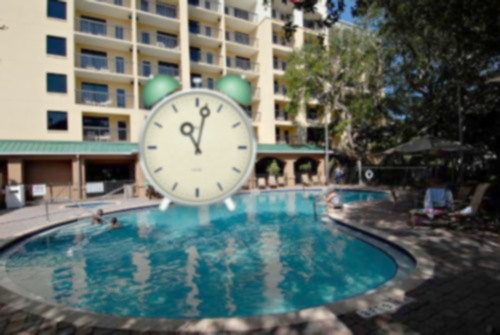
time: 11:02
